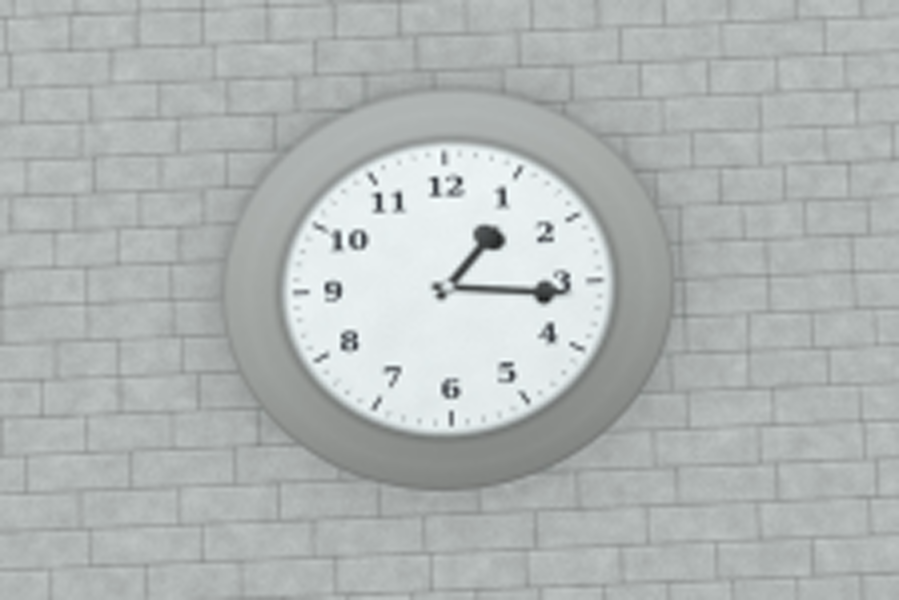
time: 1:16
